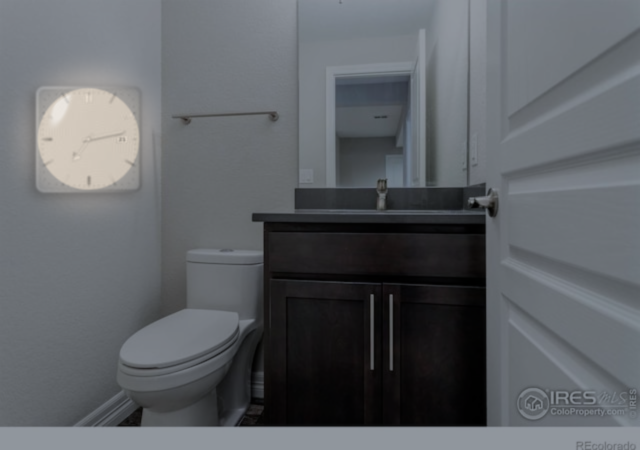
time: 7:13
